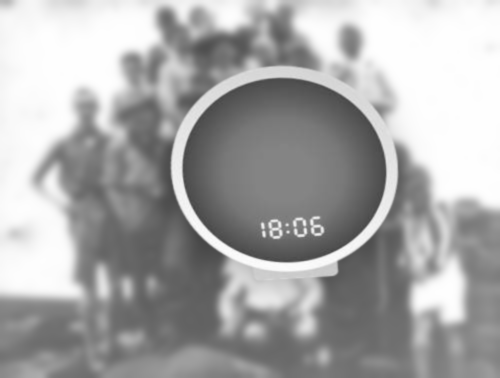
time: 18:06
